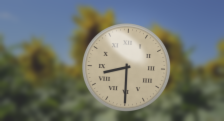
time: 8:30
